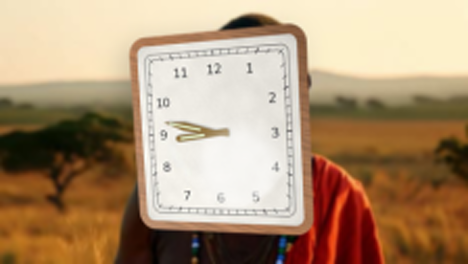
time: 8:47
